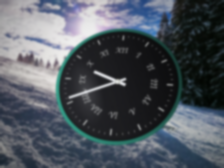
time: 9:41
